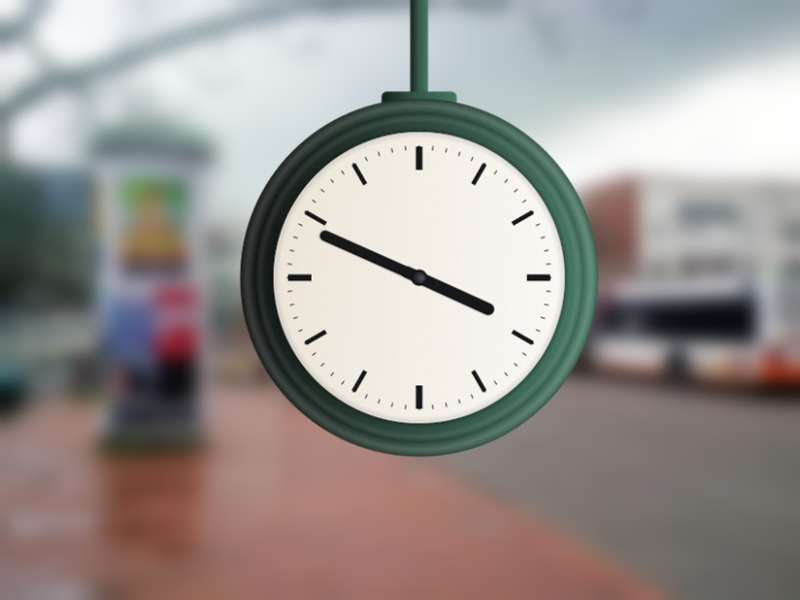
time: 3:49
